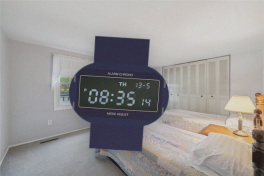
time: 8:35:14
